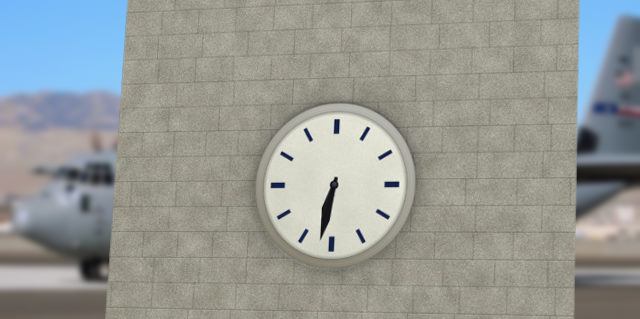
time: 6:32
